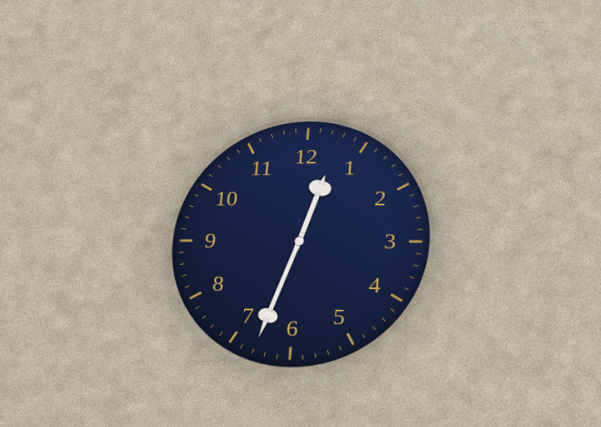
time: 12:33
